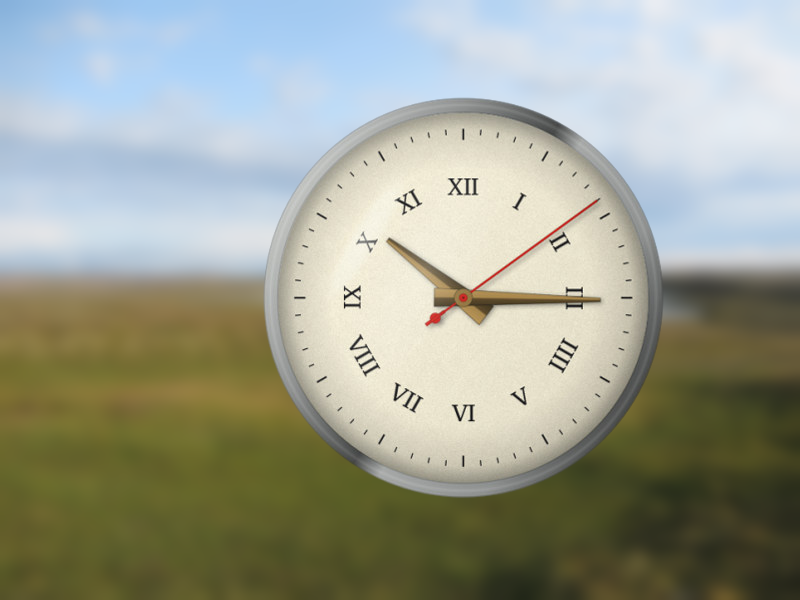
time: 10:15:09
